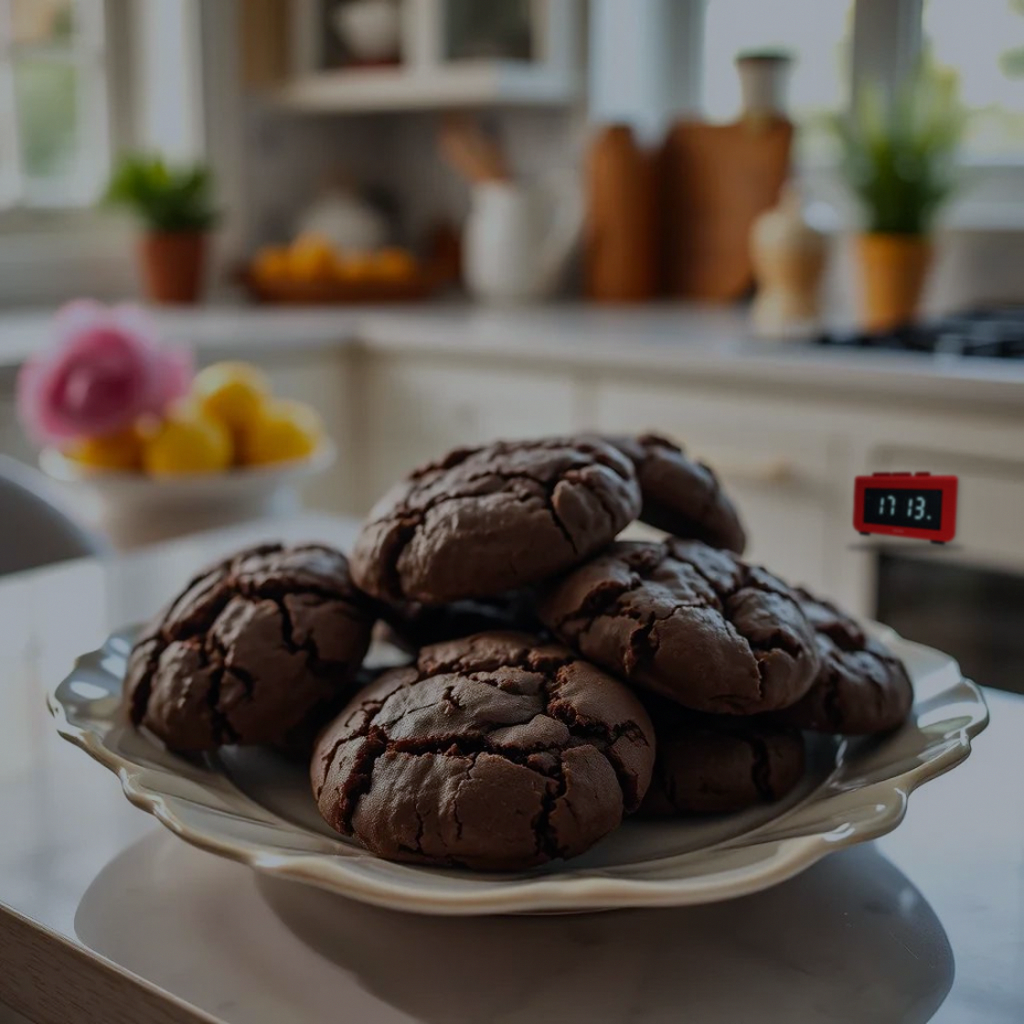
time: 17:13
